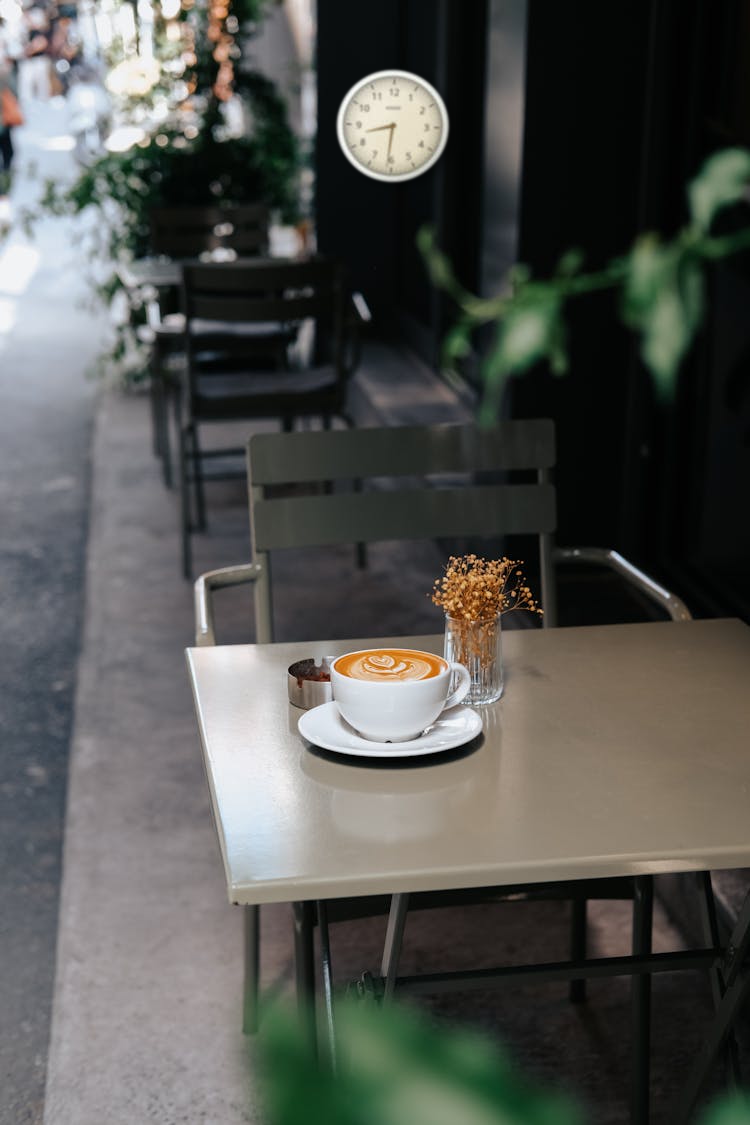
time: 8:31
